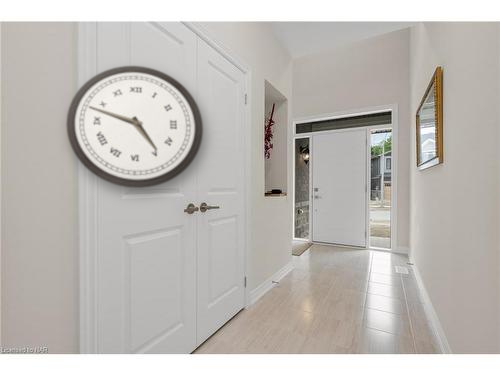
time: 4:48
